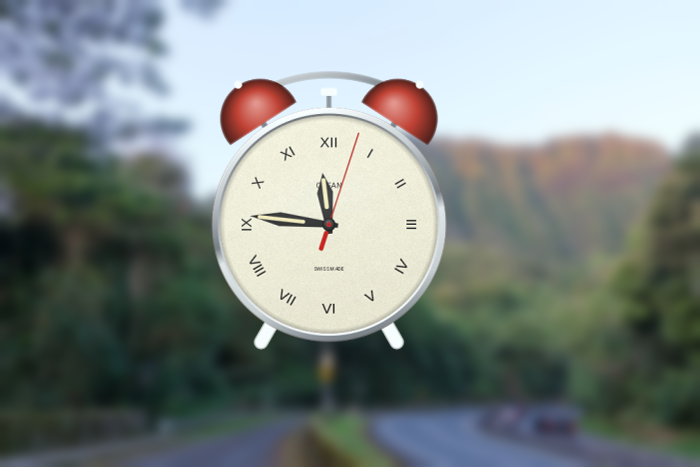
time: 11:46:03
